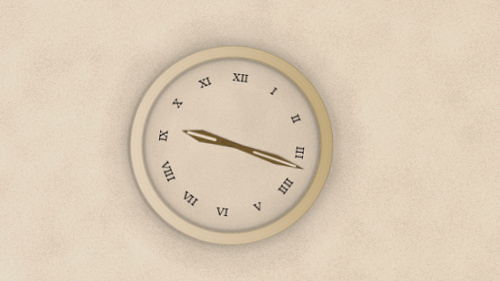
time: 9:17
